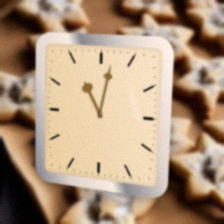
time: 11:02
